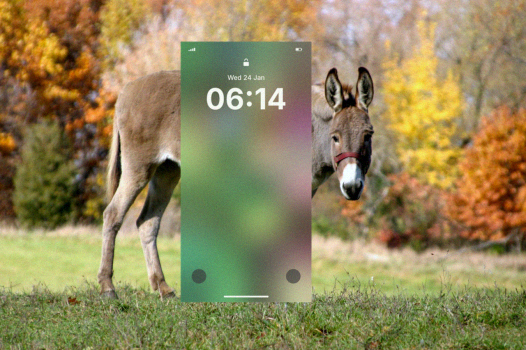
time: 6:14
